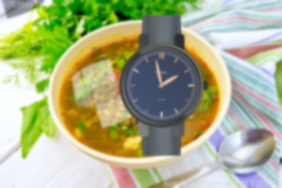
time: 1:58
